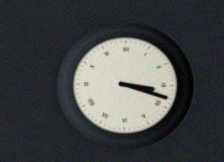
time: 3:18
